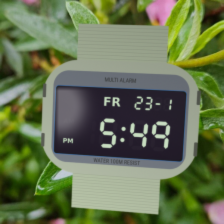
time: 5:49
